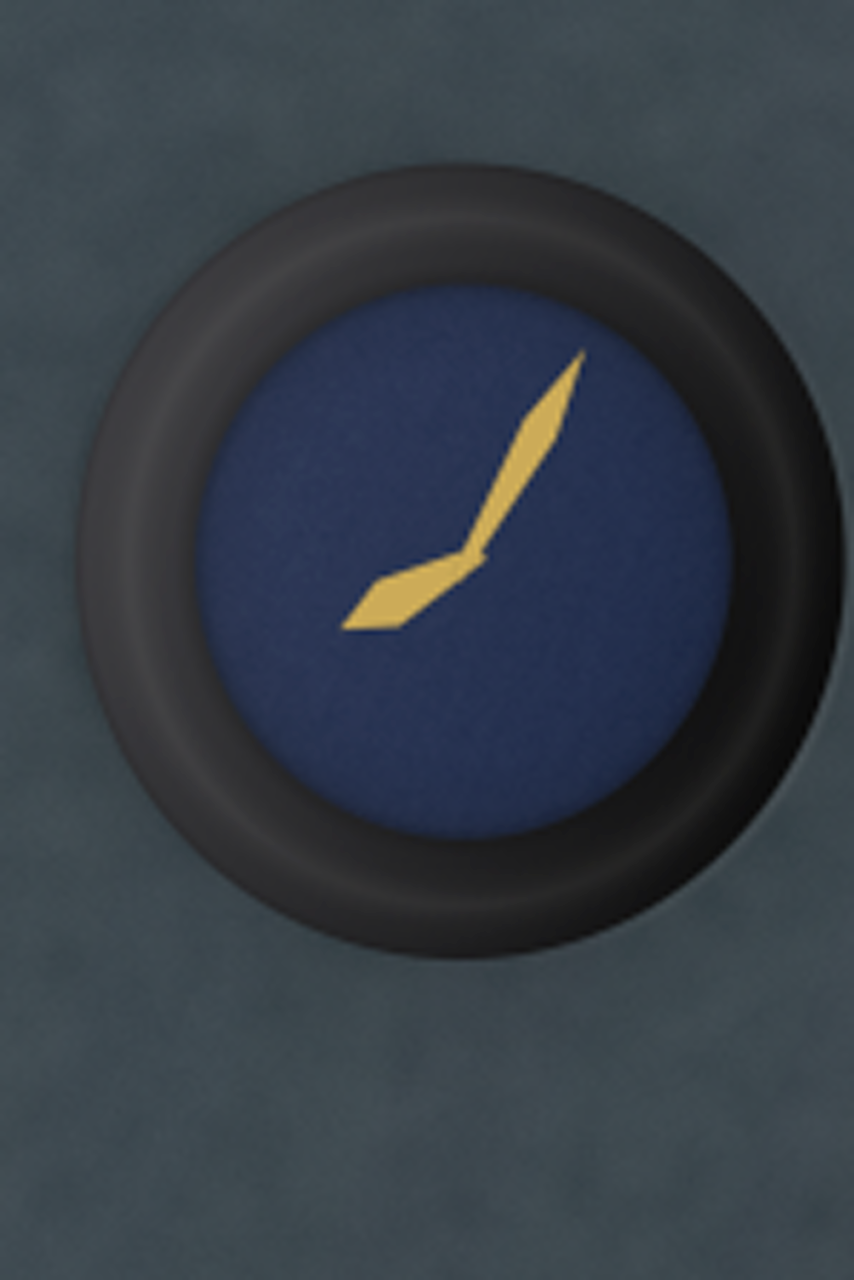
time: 8:05
